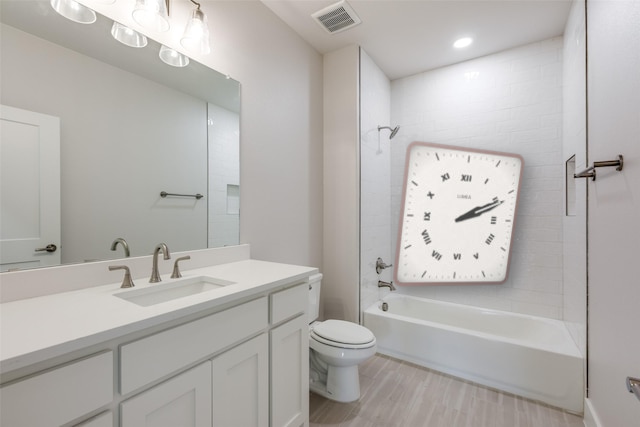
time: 2:11
